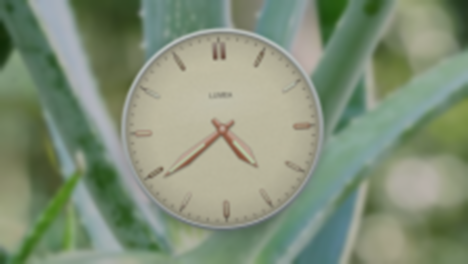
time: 4:39
